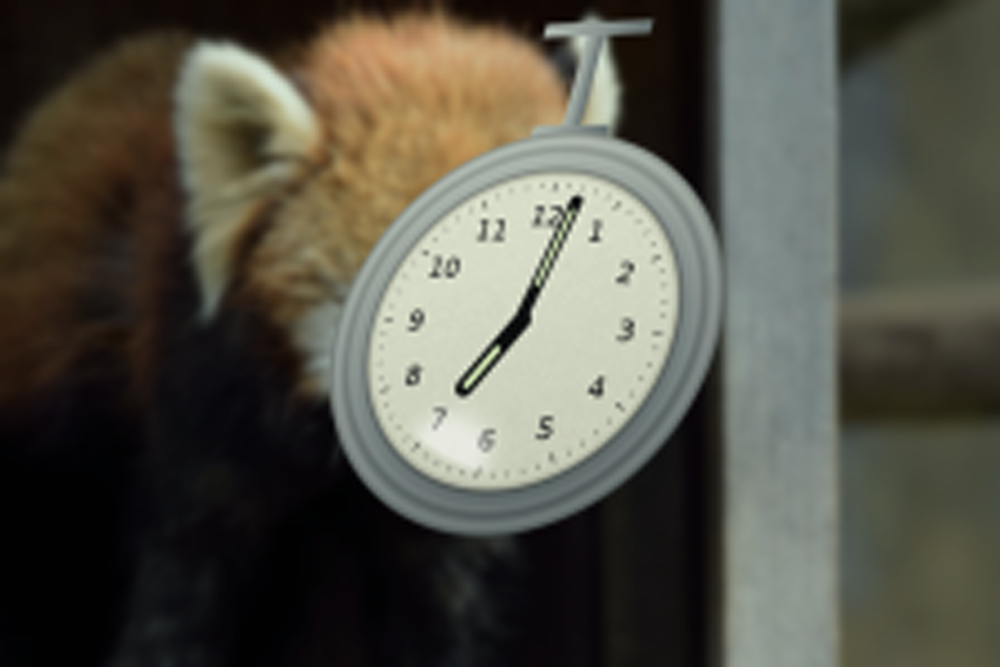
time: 7:02
